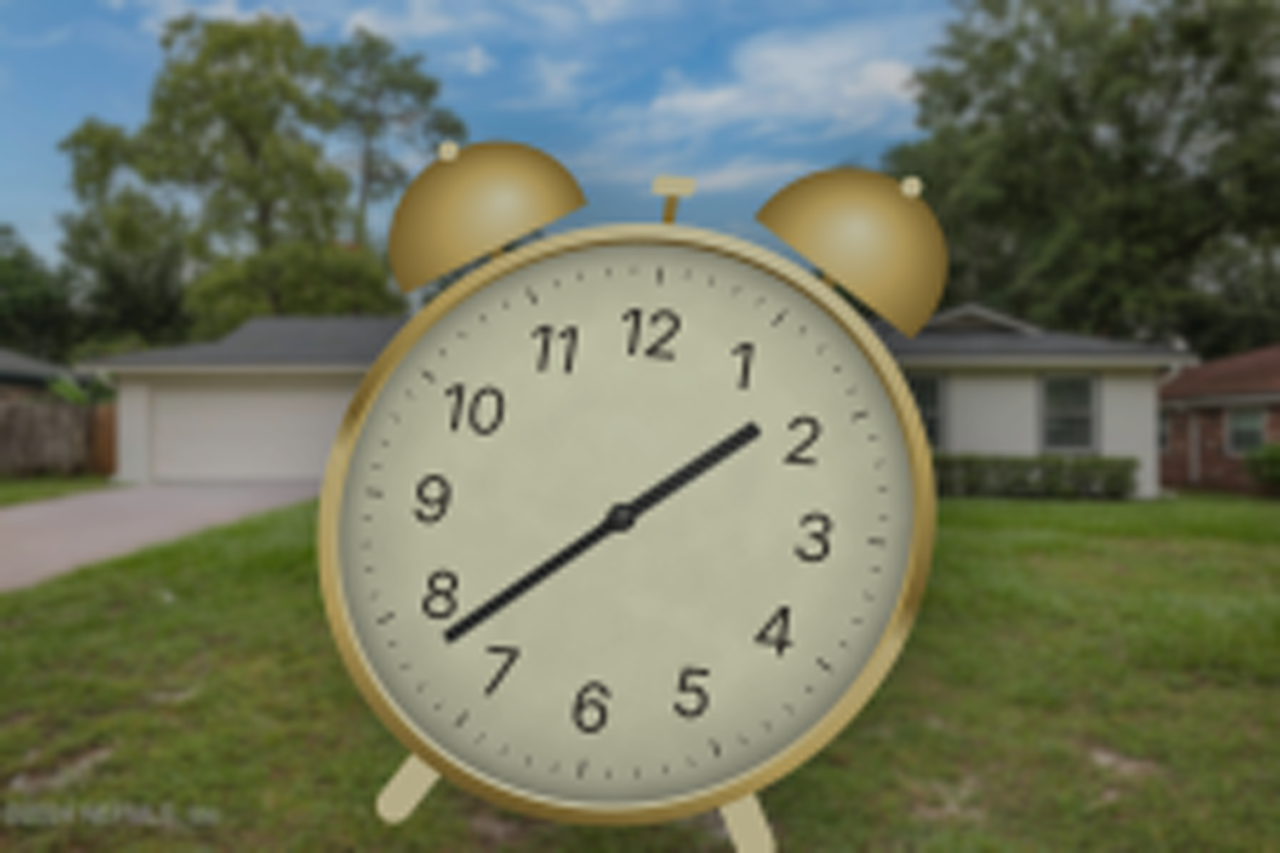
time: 1:38
